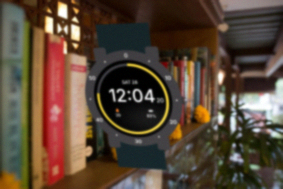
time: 12:04
